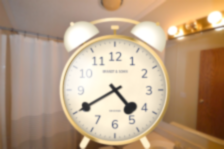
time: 4:40
